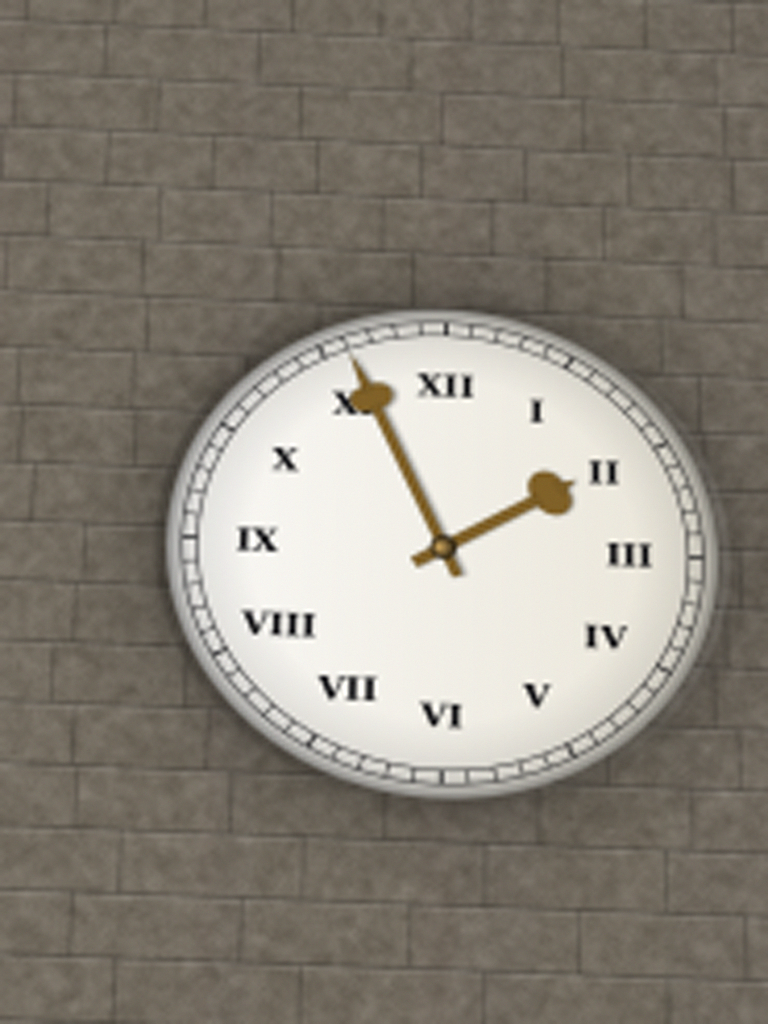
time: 1:56
